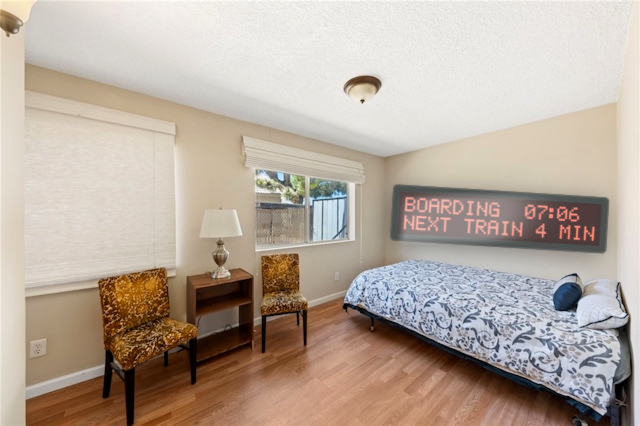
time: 7:06
